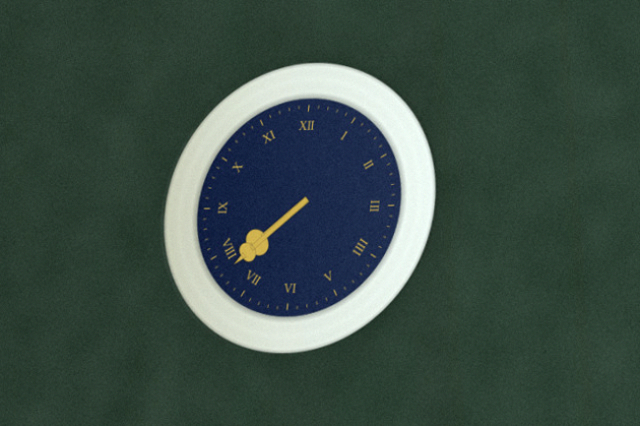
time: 7:38
